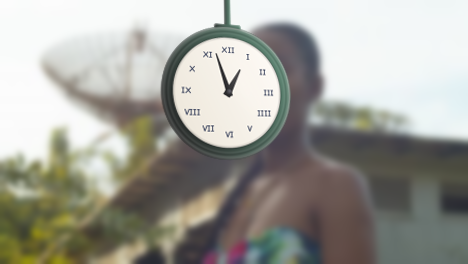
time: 12:57
